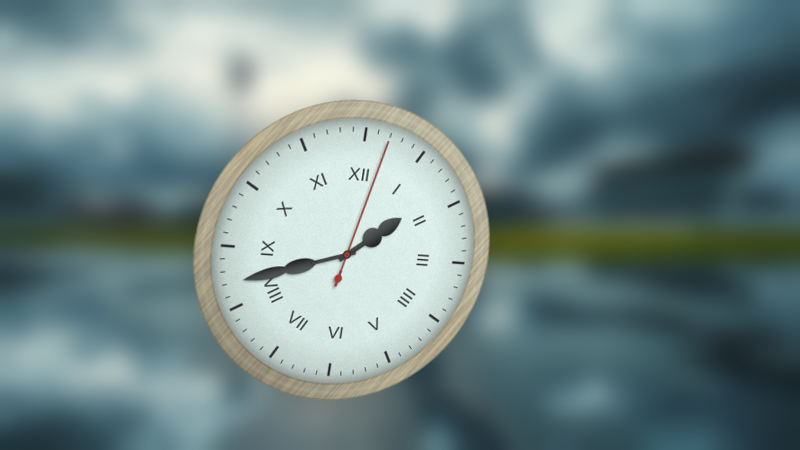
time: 1:42:02
